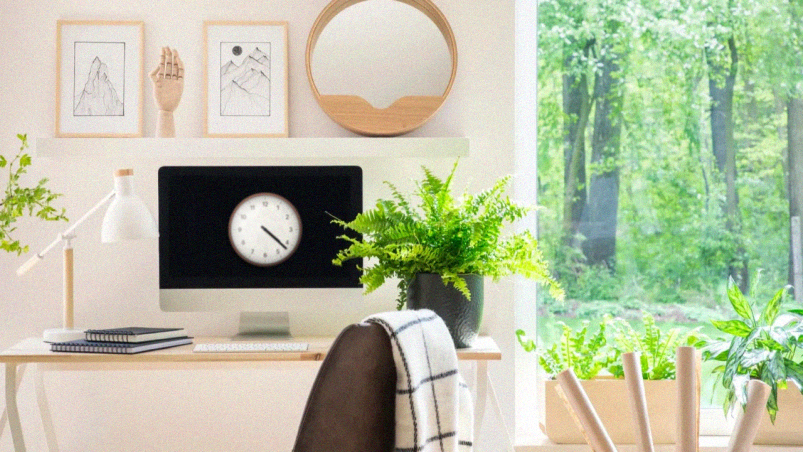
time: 4:22
